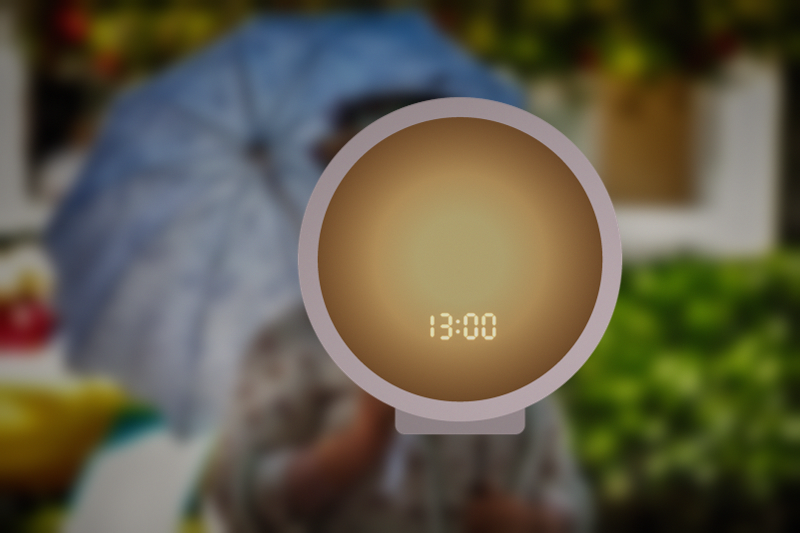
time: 13:00
